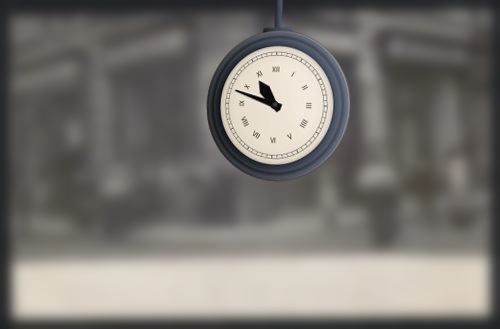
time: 10:48
